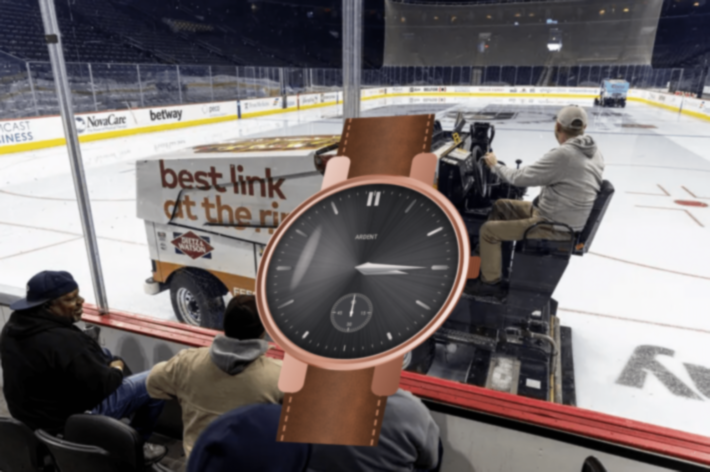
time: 3:15
